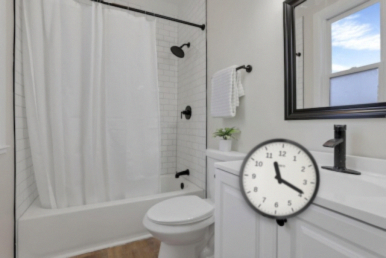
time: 11:19
